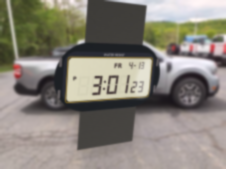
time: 3:01:23
